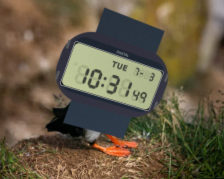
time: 10:31:49
